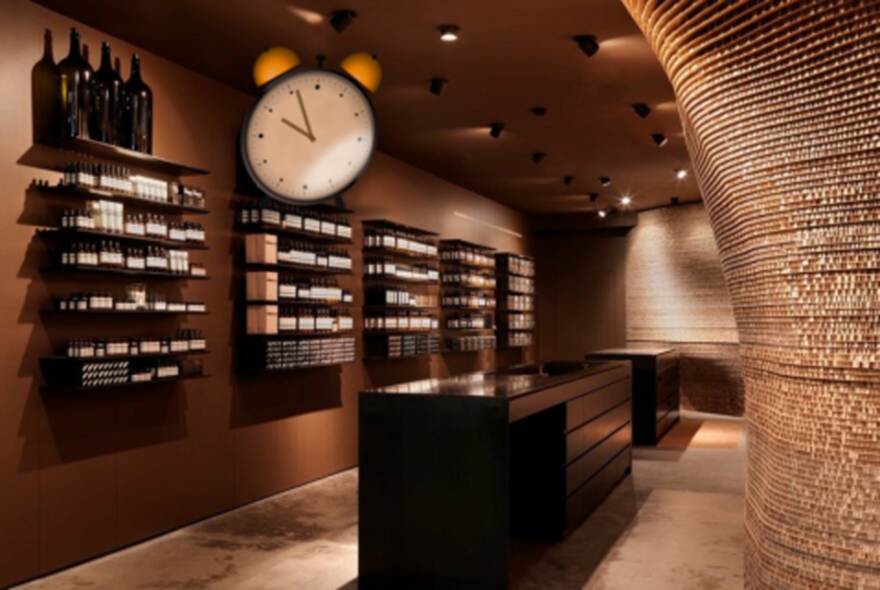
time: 9:56
